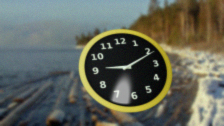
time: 9:11
